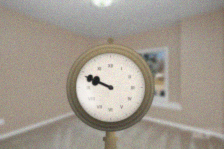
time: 9:49
